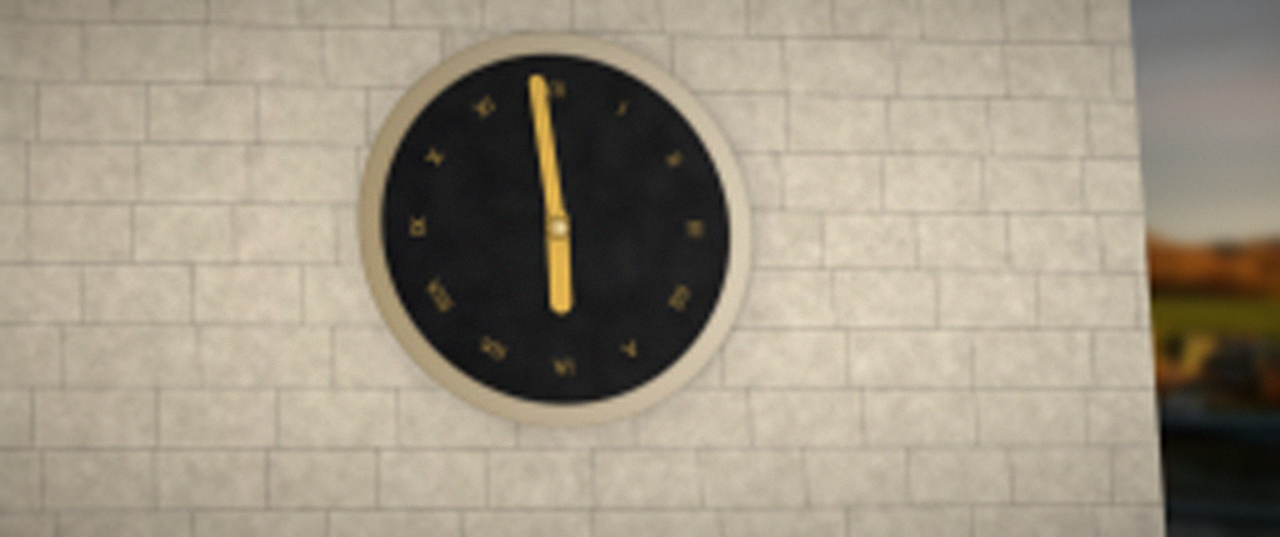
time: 5:59
